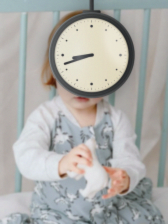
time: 8:42
